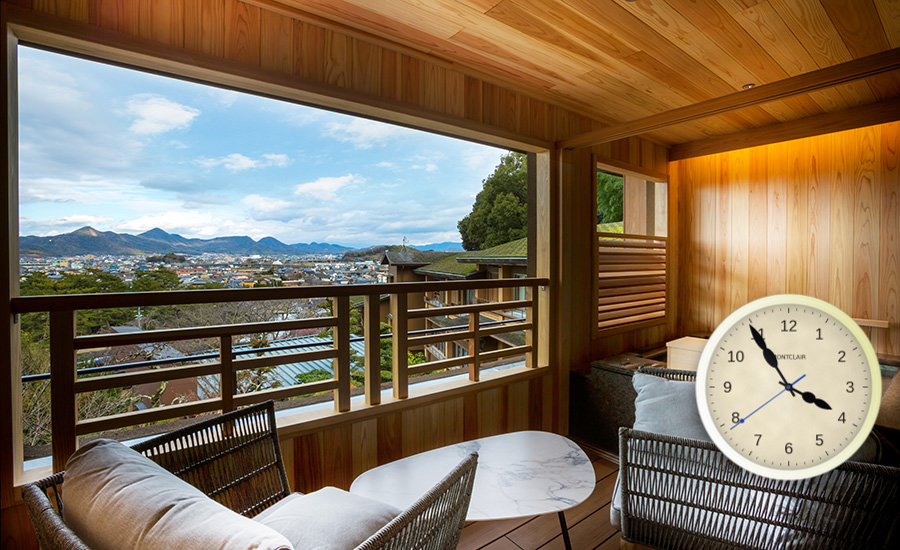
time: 3:54:39
